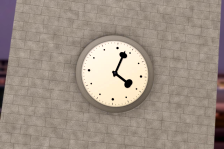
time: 4:03
